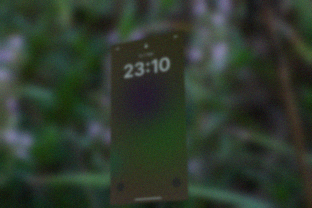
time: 23:10
